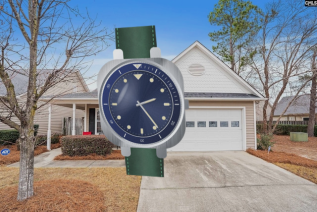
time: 2:24
